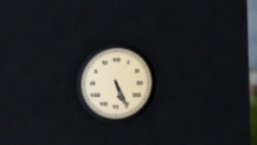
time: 5:26
